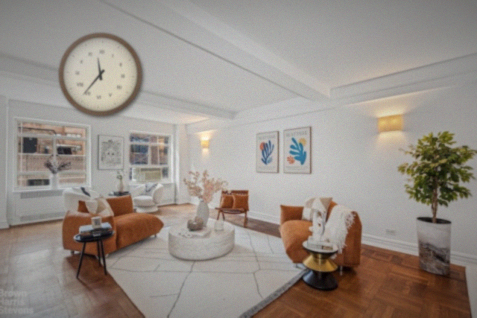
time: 11:36
